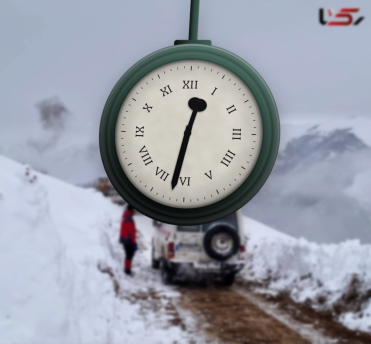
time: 12:32
